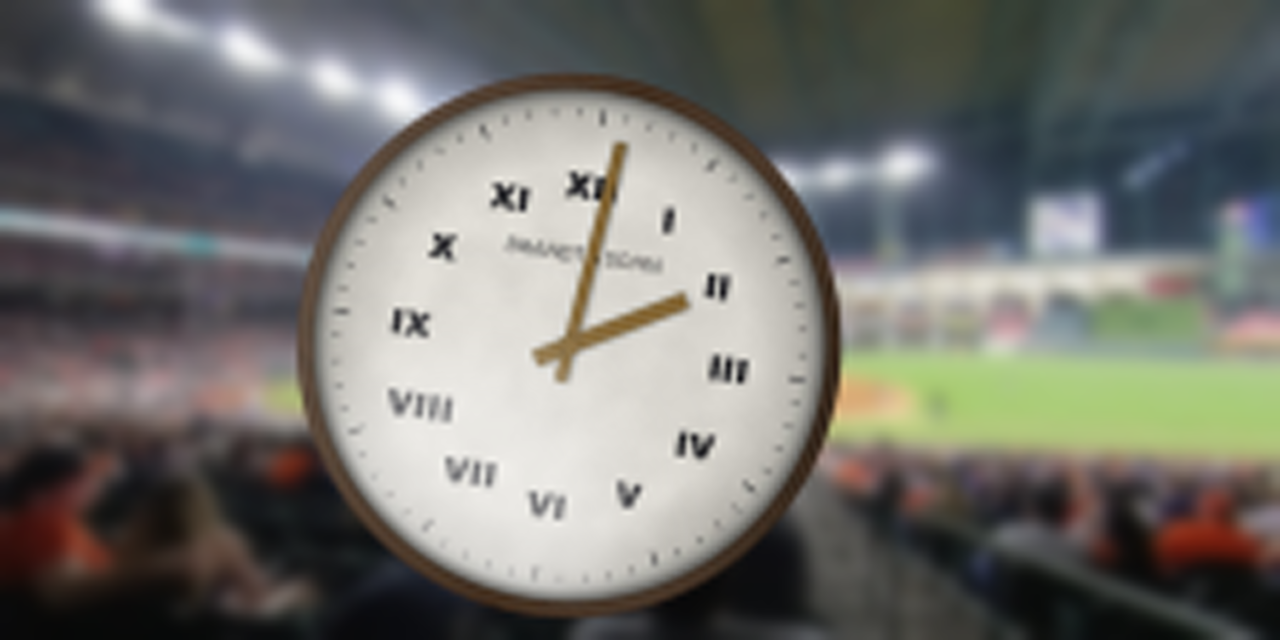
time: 2:01
